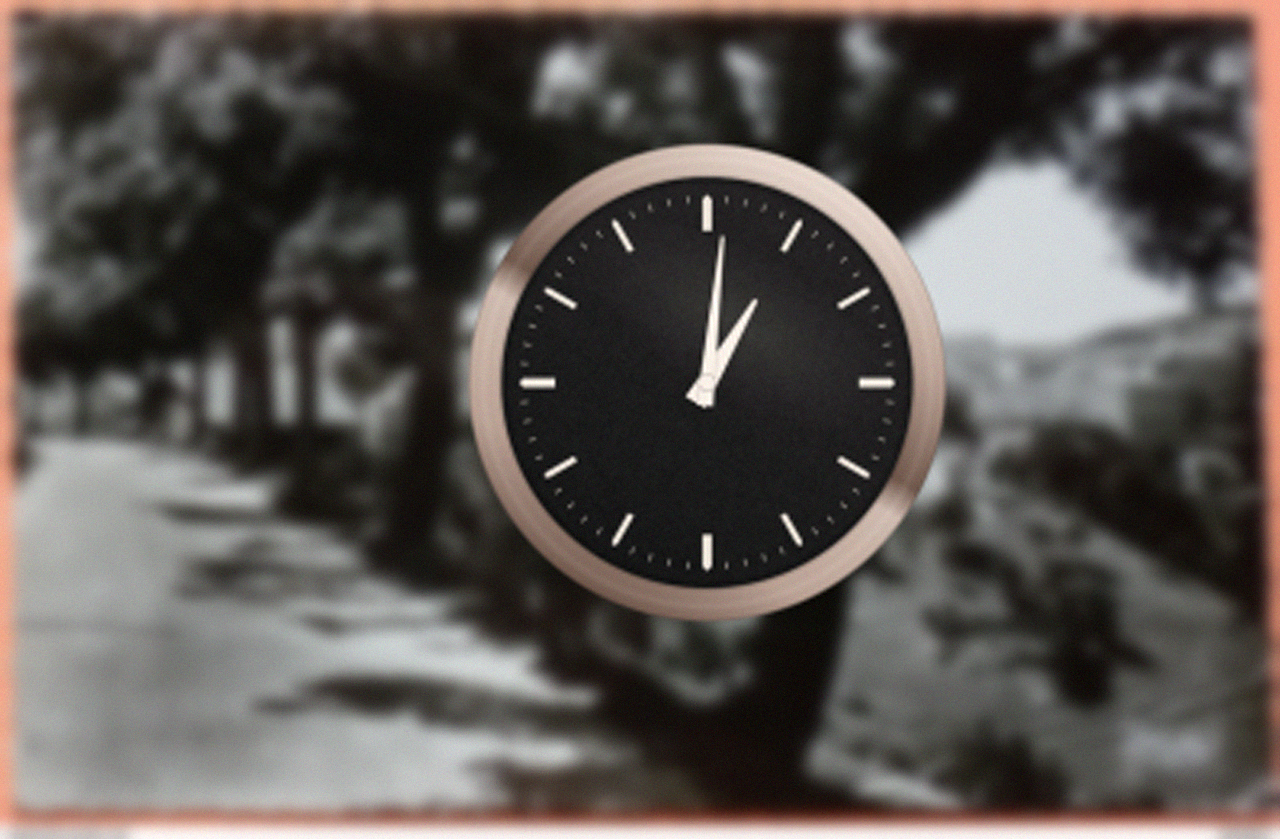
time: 1:01
